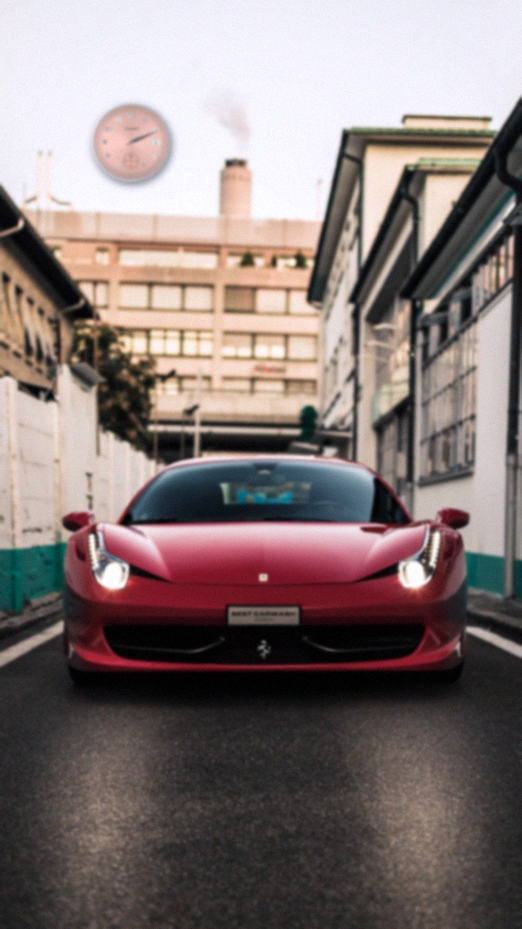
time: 2:11
